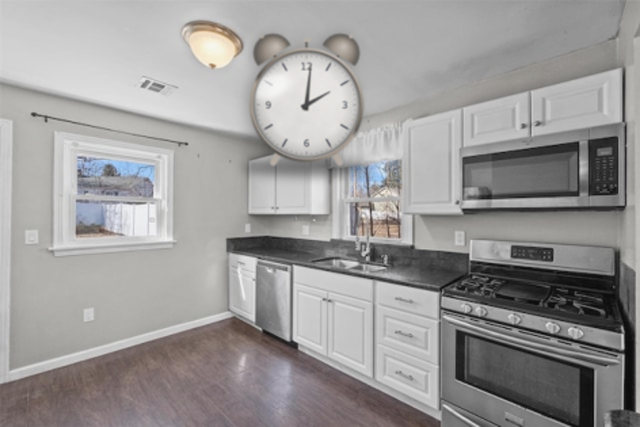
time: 2:01
